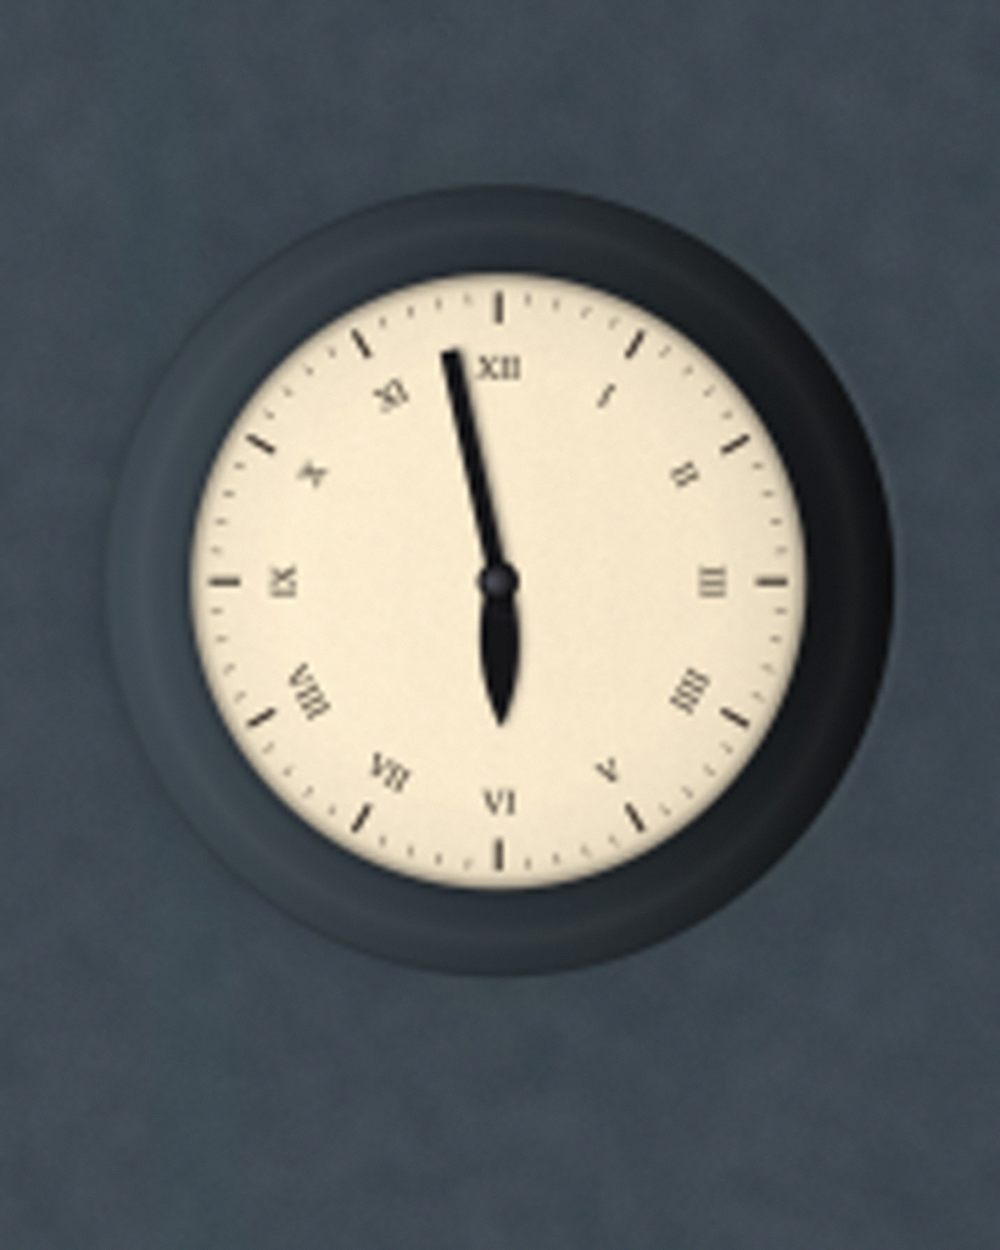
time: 5:58
